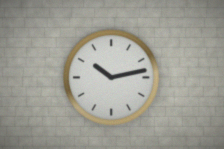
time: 10:13
